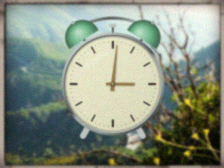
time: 3:01
